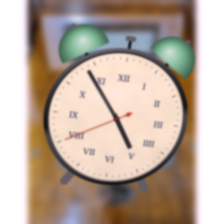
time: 4:53:40
